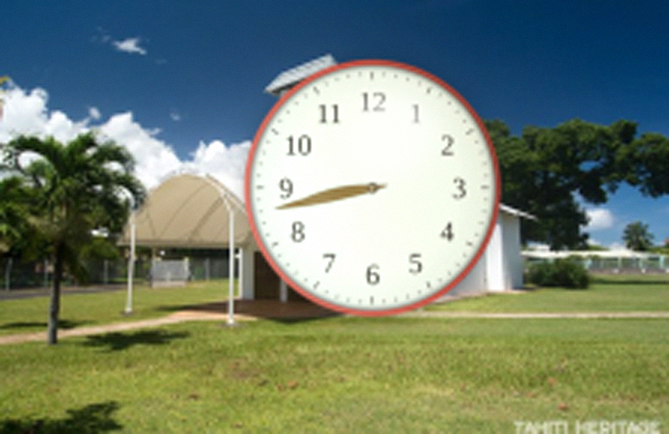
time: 8:43
